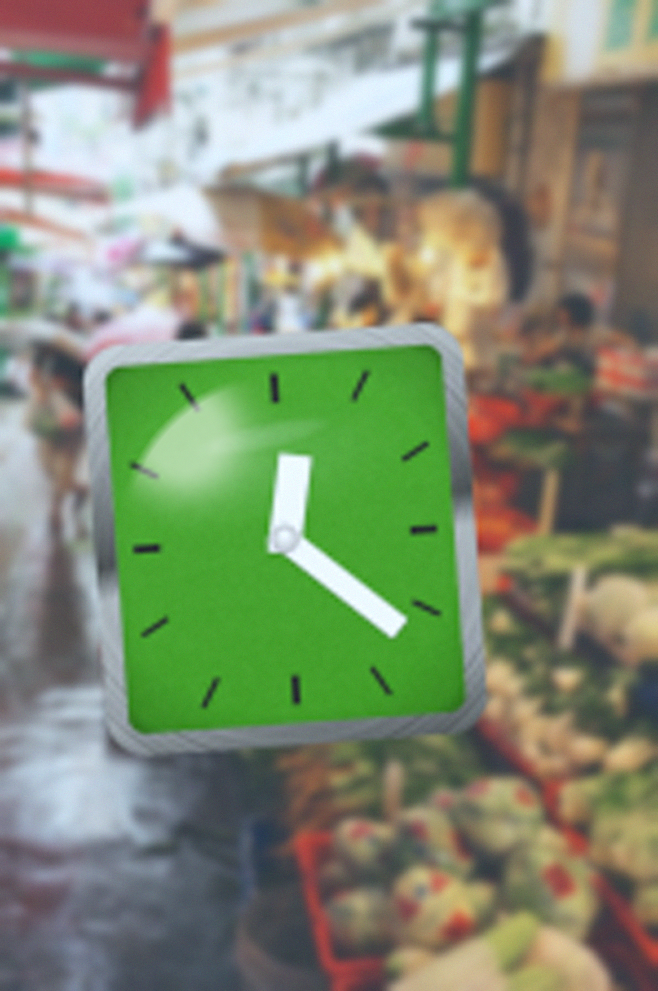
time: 12:22
